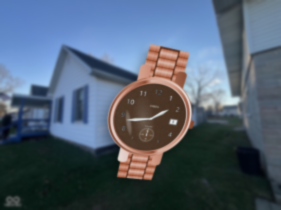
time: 1:43
